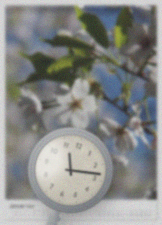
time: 11:13
